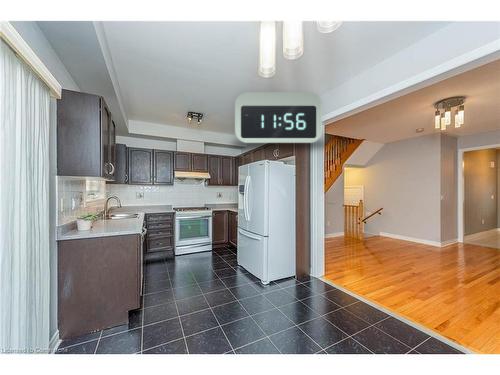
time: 11:56
